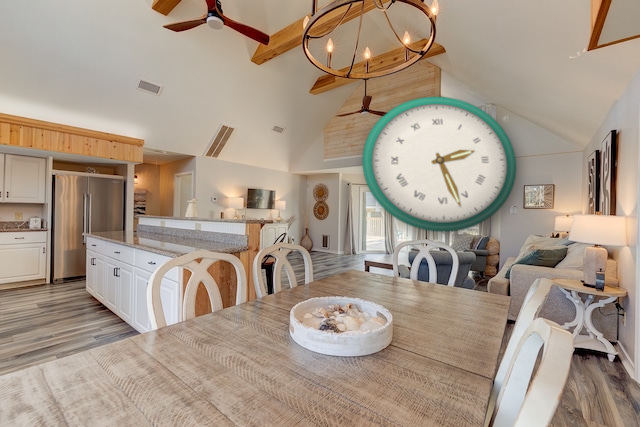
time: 2:27
